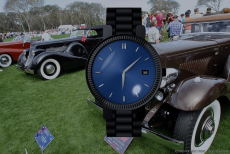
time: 6:08
